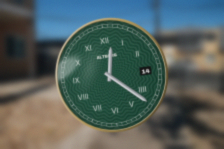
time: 12:22
